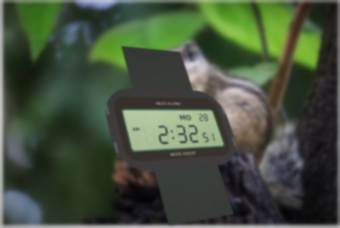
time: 2:32
